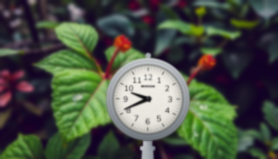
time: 9:41
